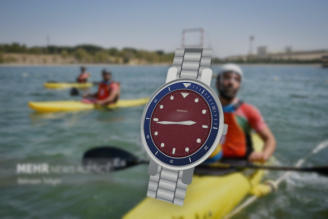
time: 2:44
